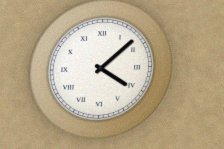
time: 4:08
